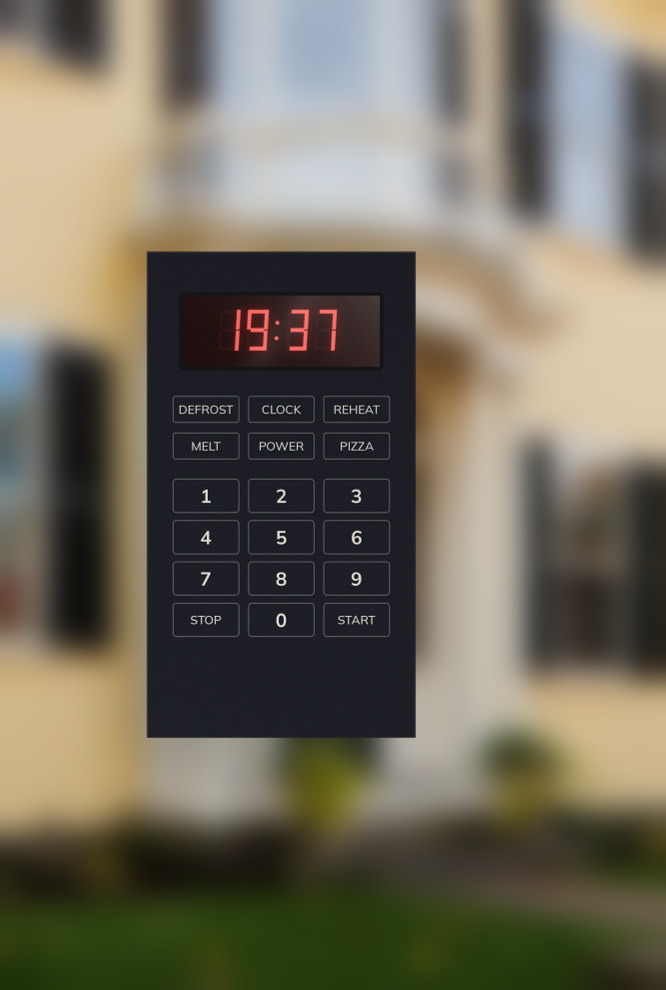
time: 19:37
